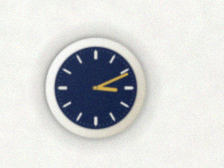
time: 3:11
